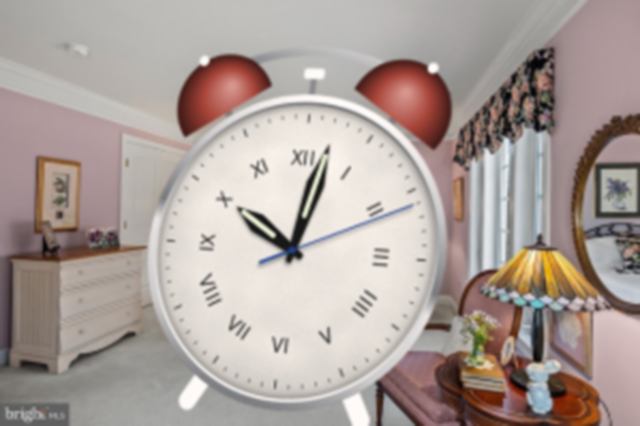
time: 10:02:11
